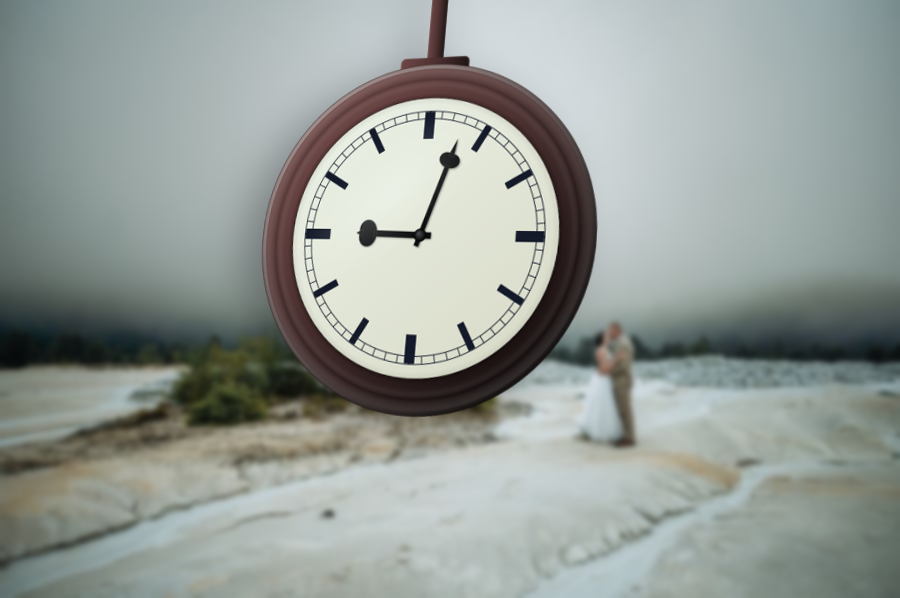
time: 9:03
